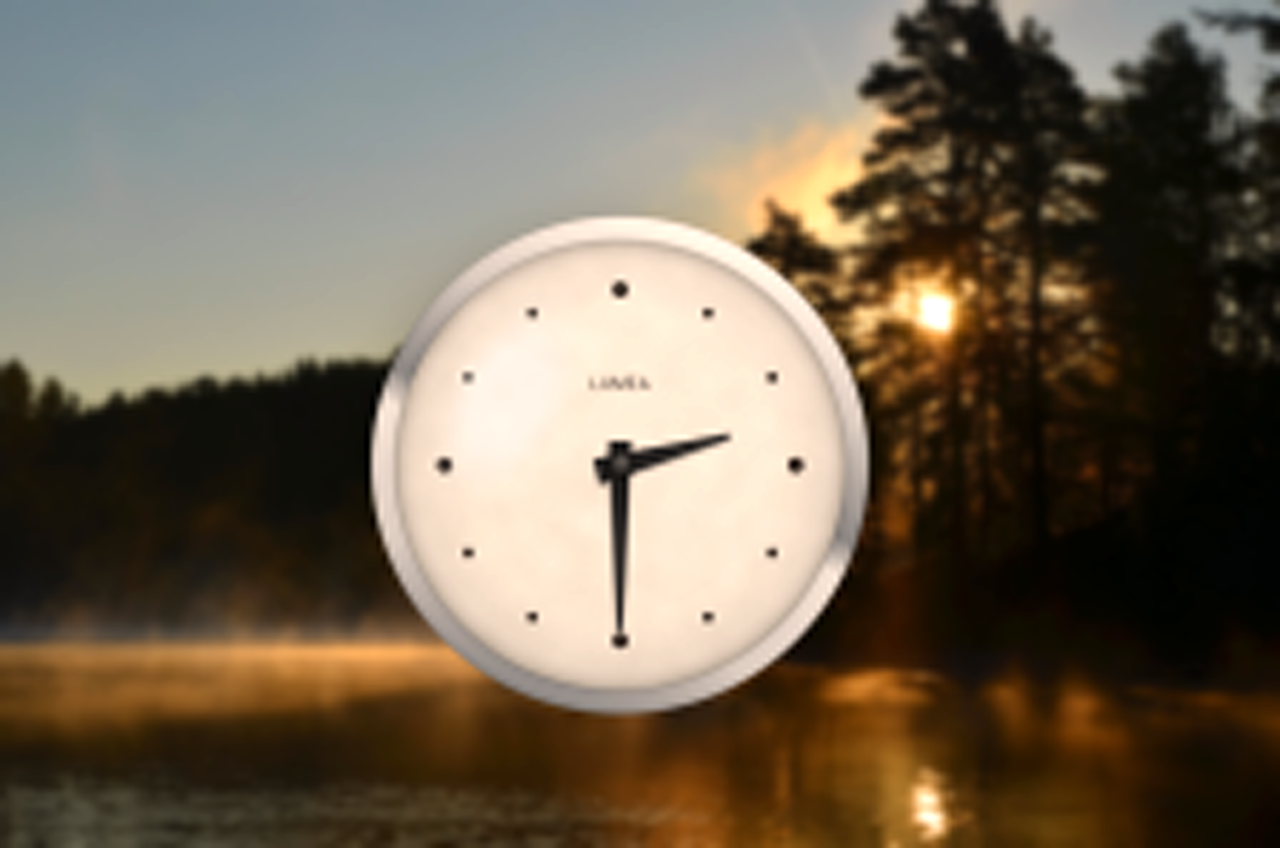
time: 2:30
